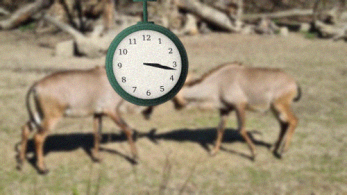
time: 3:17
